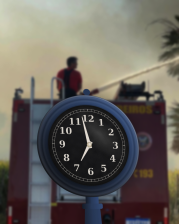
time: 6:58
